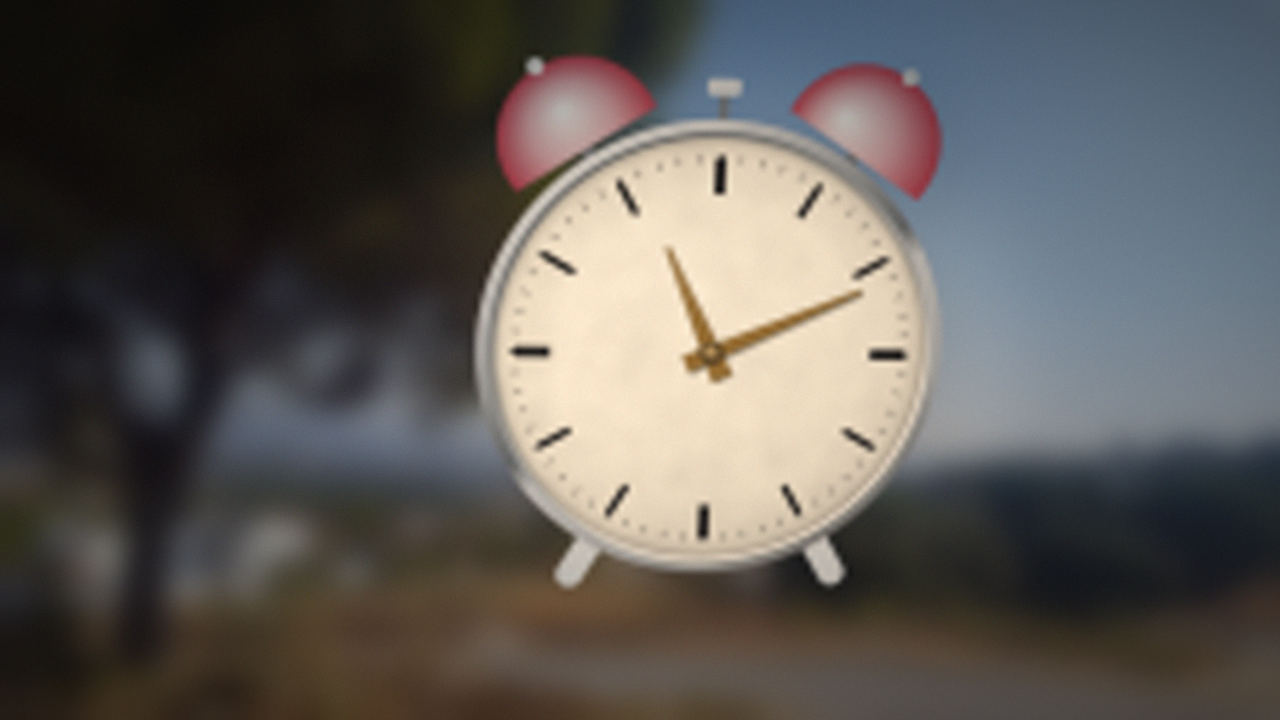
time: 11:11
